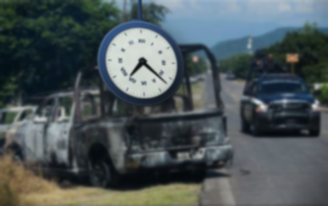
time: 7:22
